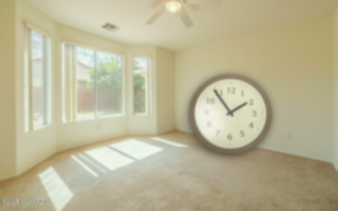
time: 1:54
